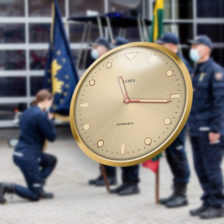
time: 11:16
